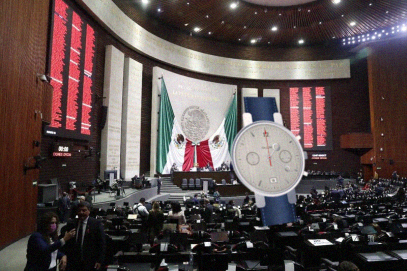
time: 1:21
